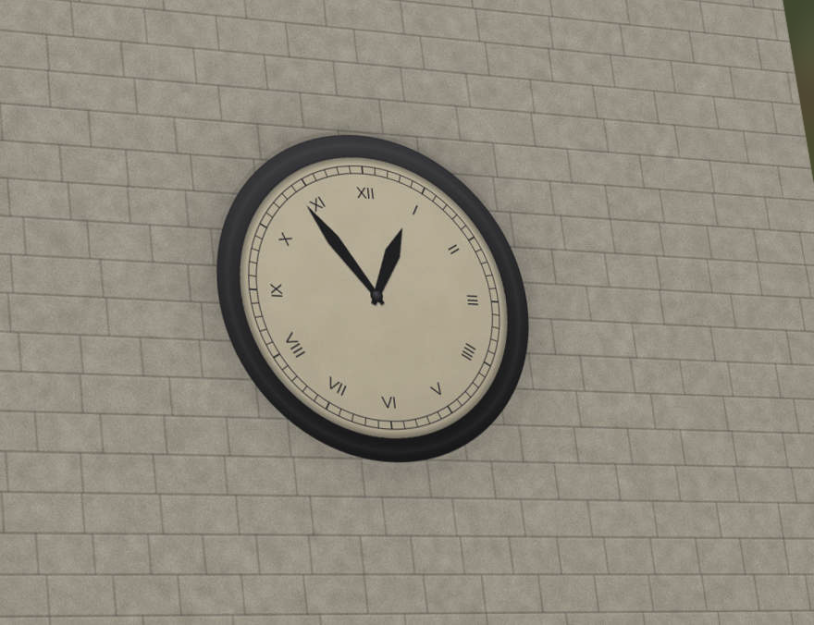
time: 12:54
